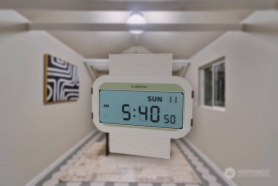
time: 5:40
